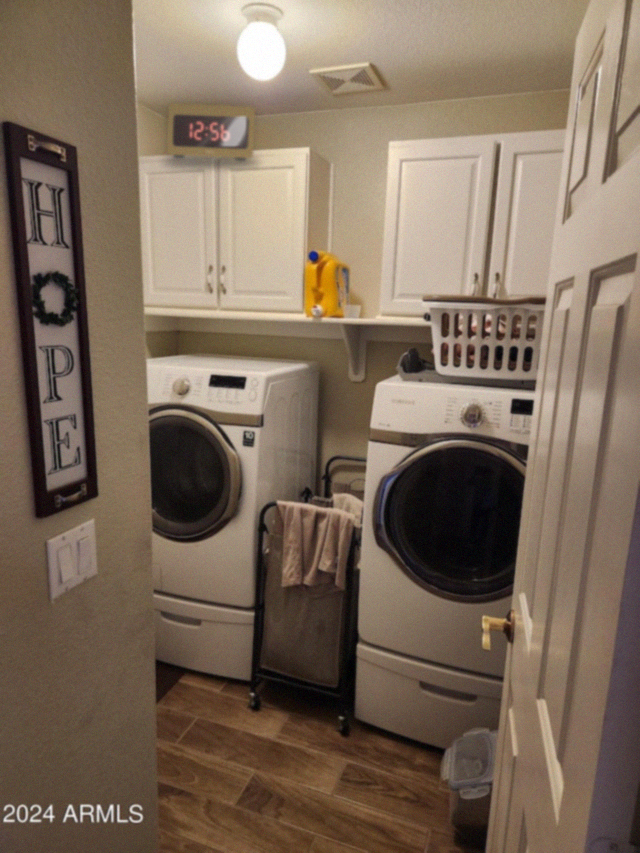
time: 12:56
